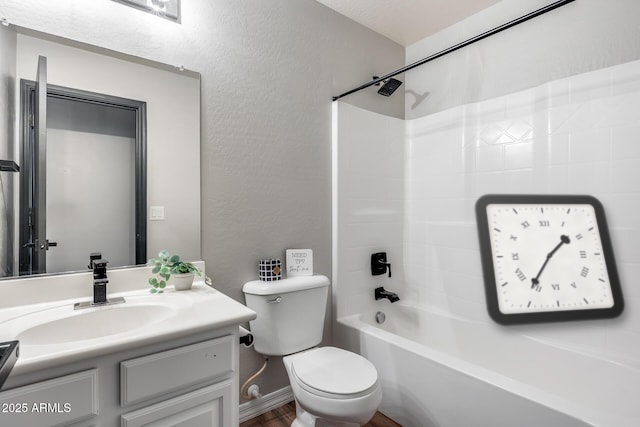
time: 1:36
